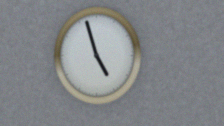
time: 4:57
